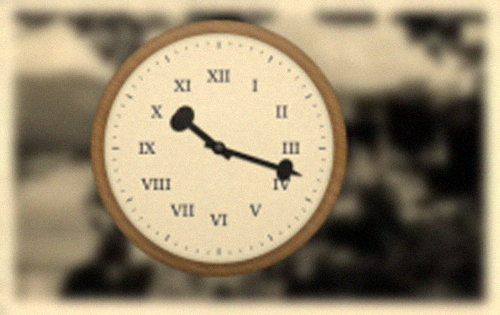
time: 10:18
